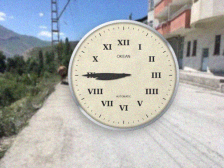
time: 8:45
